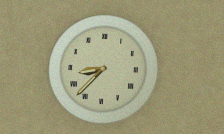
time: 8:37
